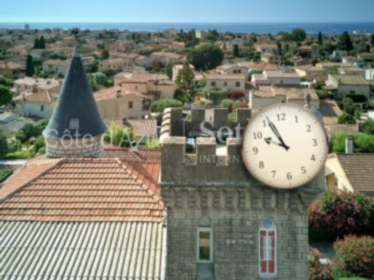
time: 9:56
